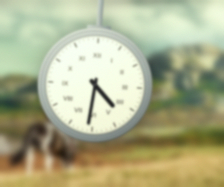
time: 4:31
